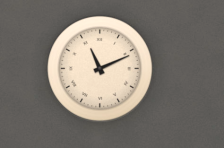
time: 11:11
